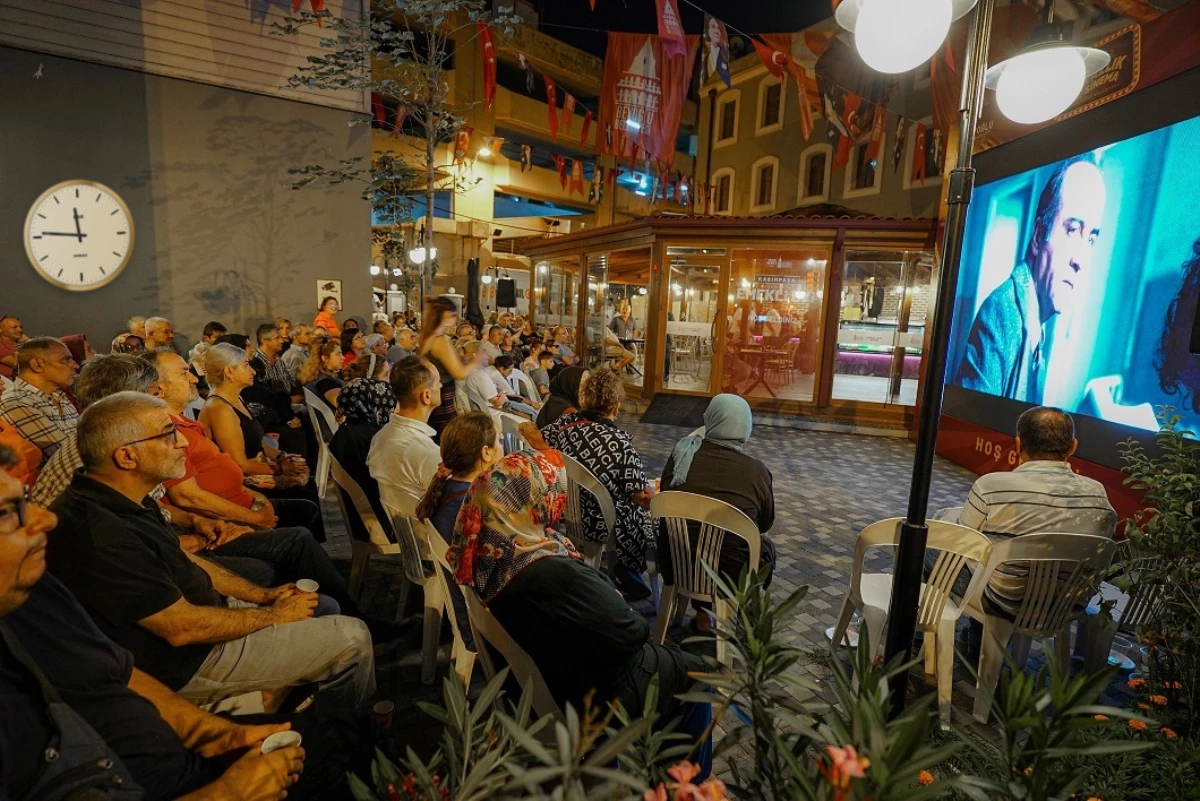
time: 11:46
